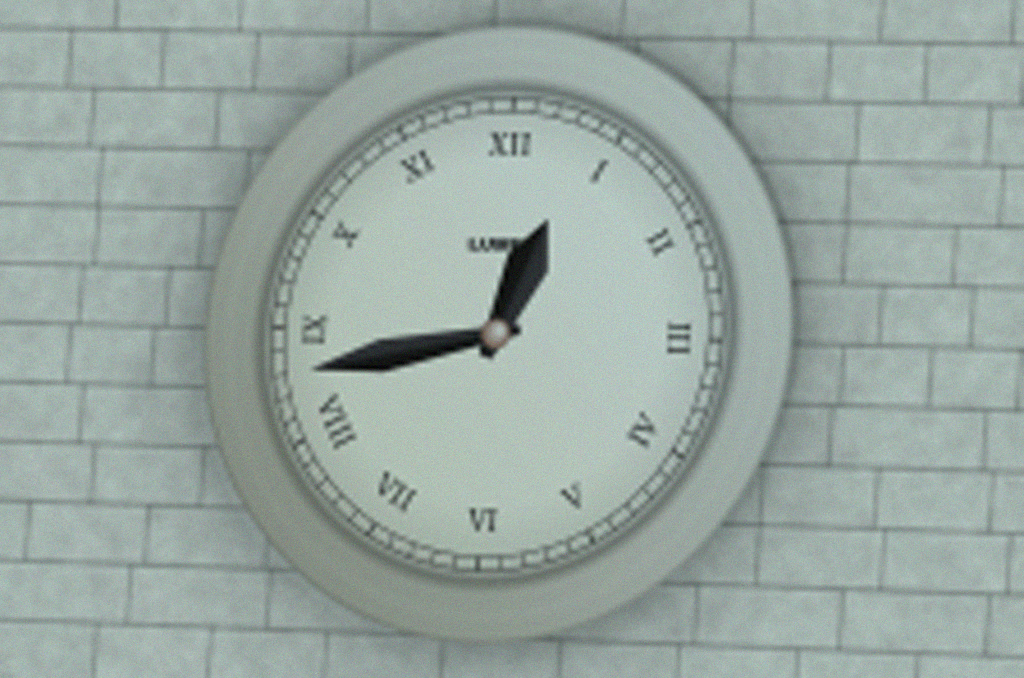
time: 12:43
